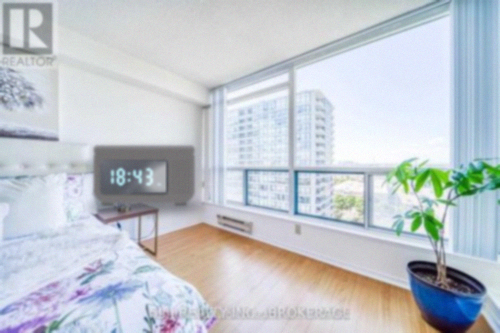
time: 18:43
